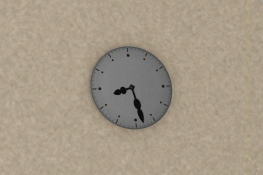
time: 8:28
